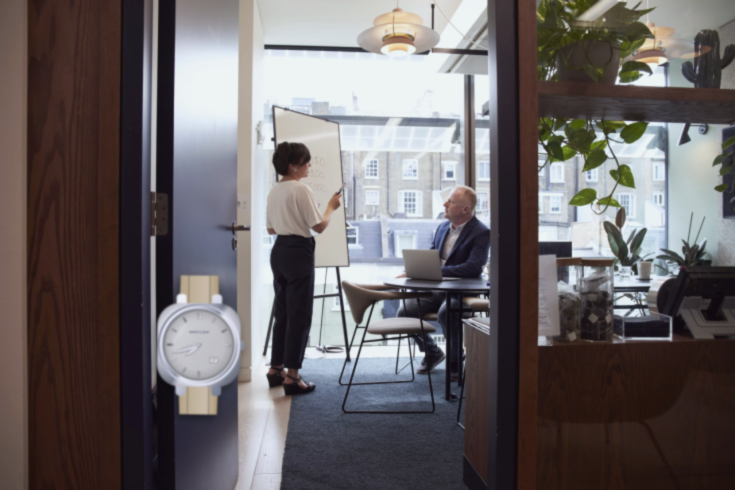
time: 7:42
